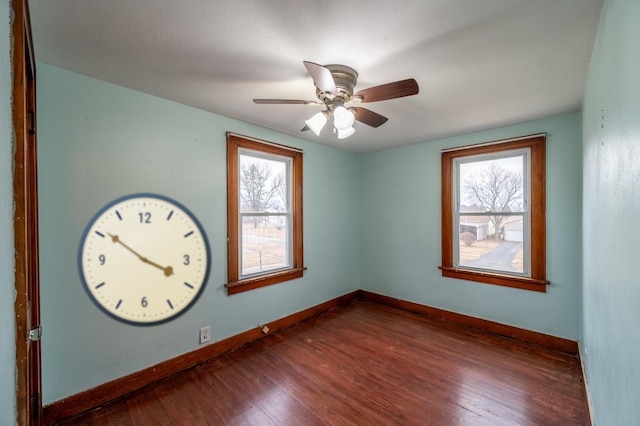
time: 3:51
